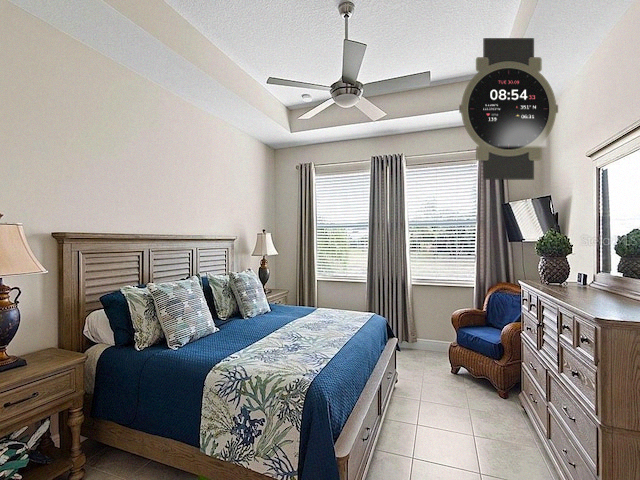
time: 8:54
